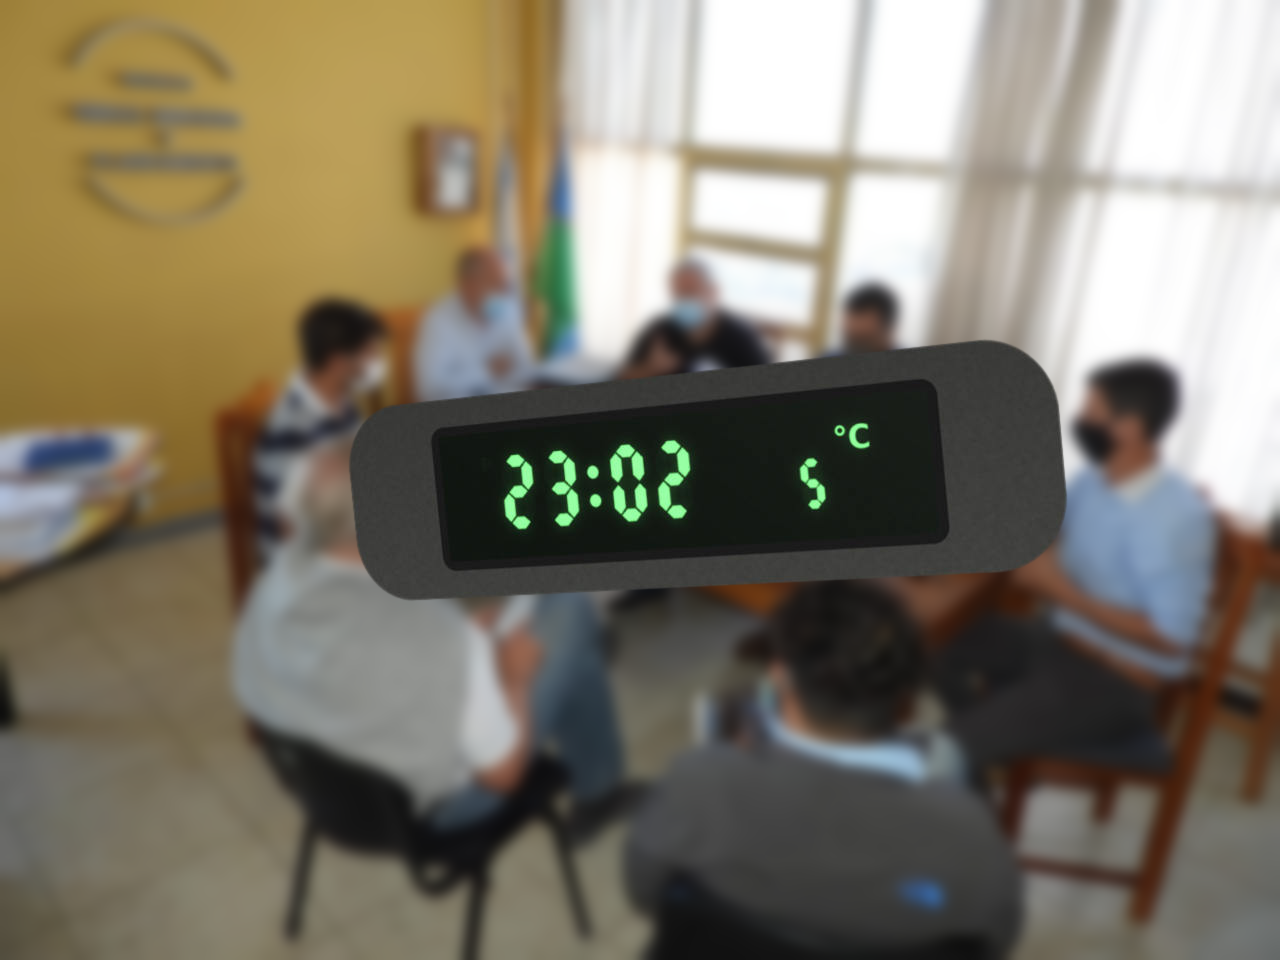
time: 23:02
